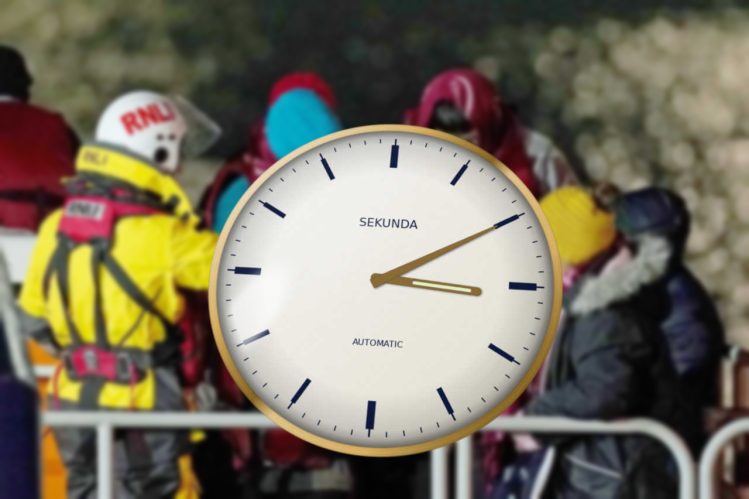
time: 3:10
